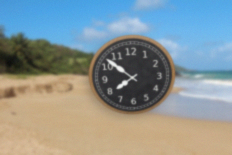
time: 7:52
